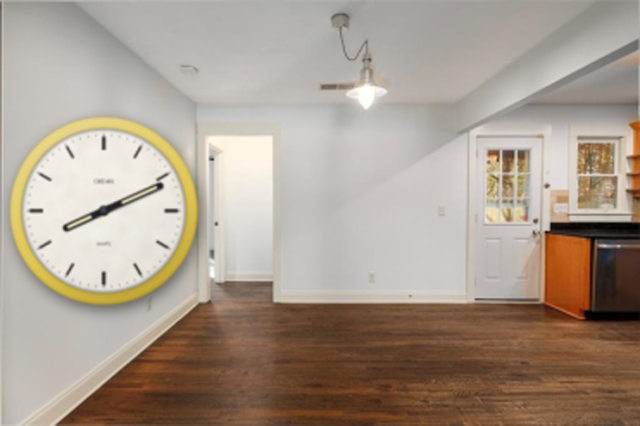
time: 8:11
